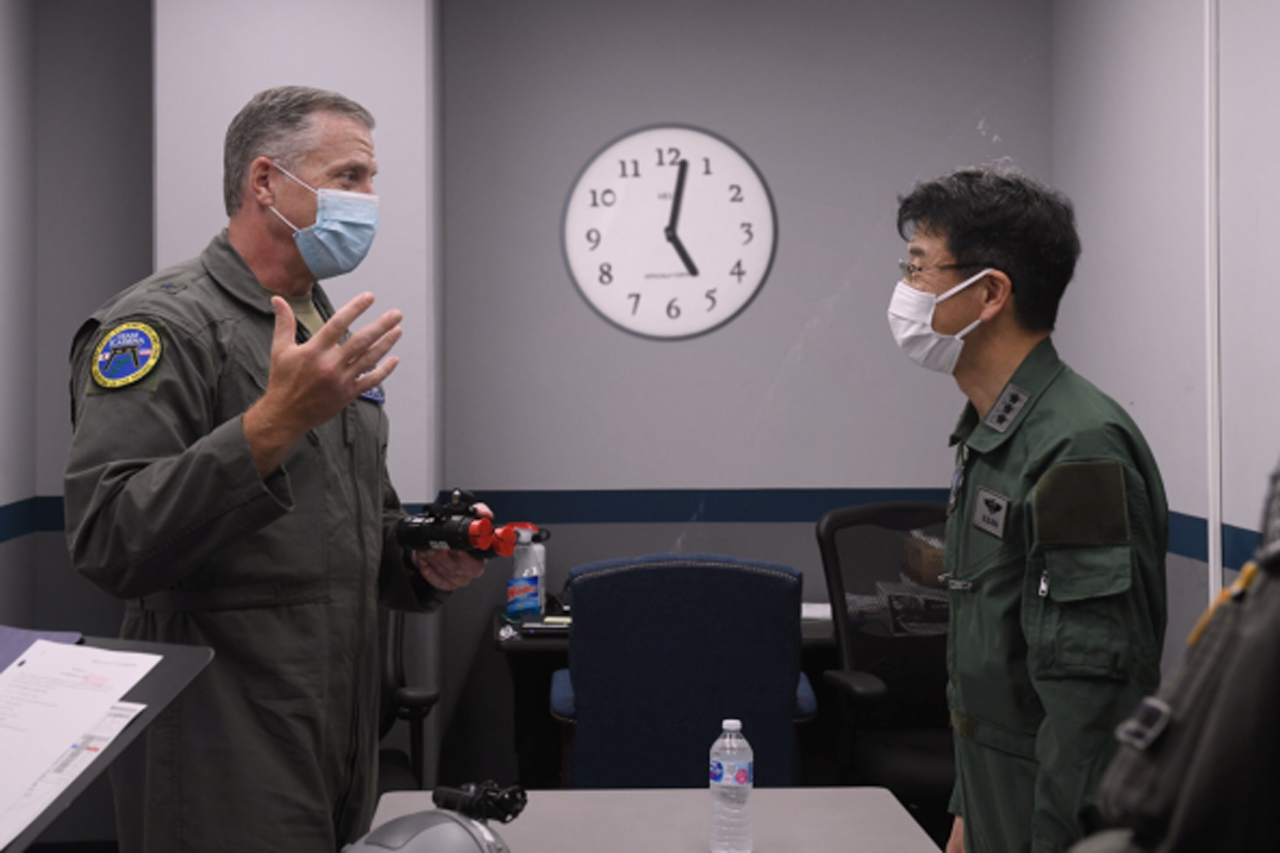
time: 5:02
